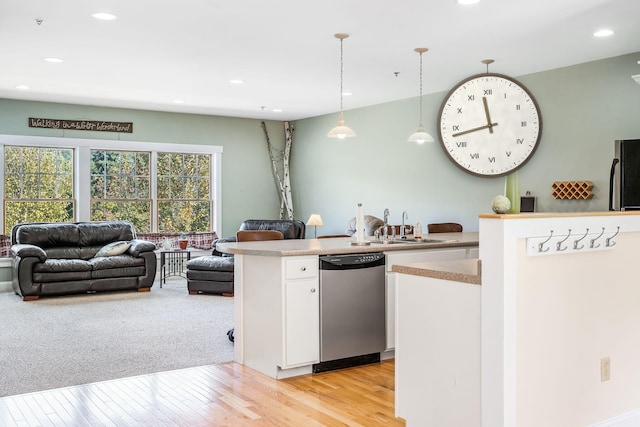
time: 11:43
